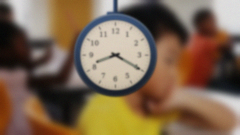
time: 8:20
